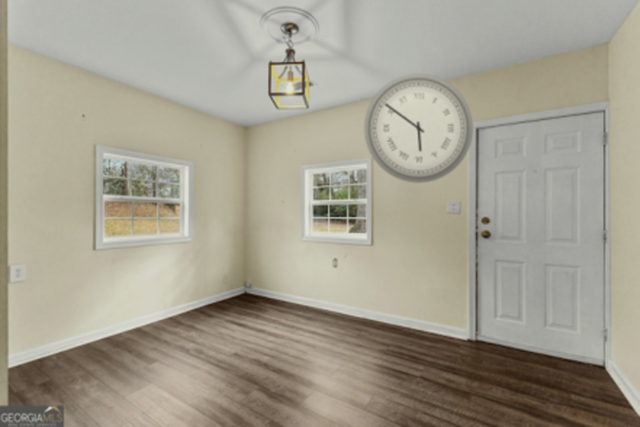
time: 5:51
